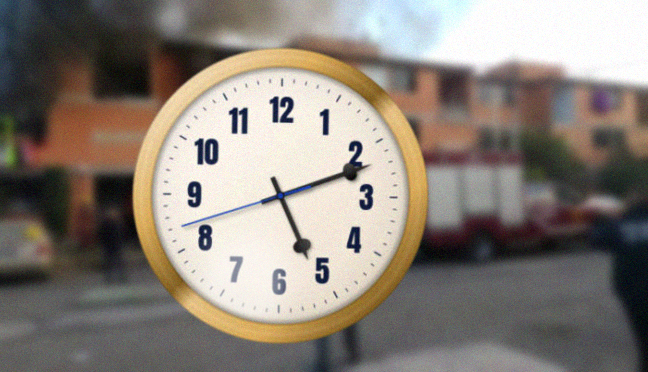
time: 5:11:42
